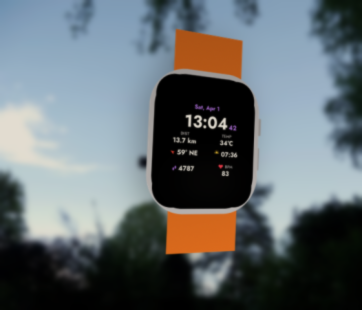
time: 13:04
